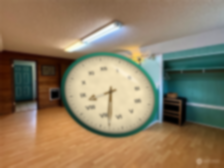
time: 8:33
